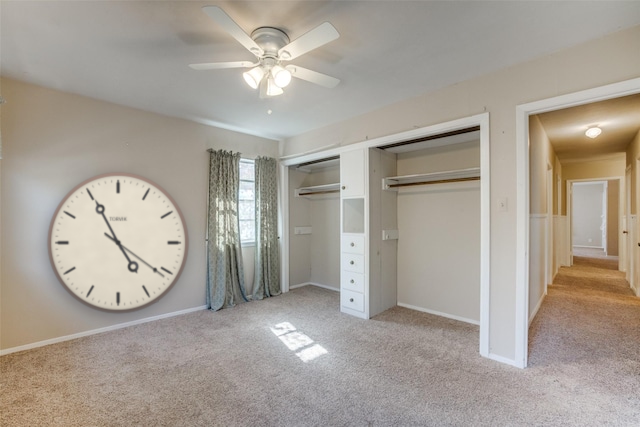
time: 4:55:21
